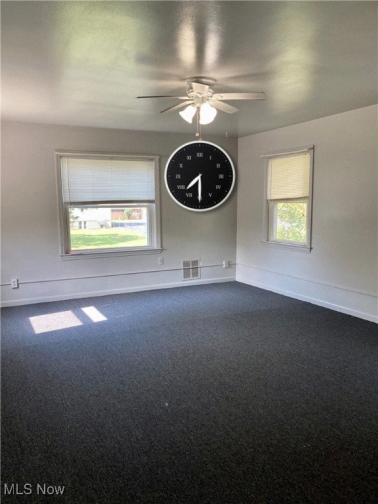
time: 7:30
